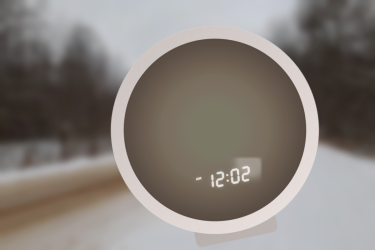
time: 12:02
